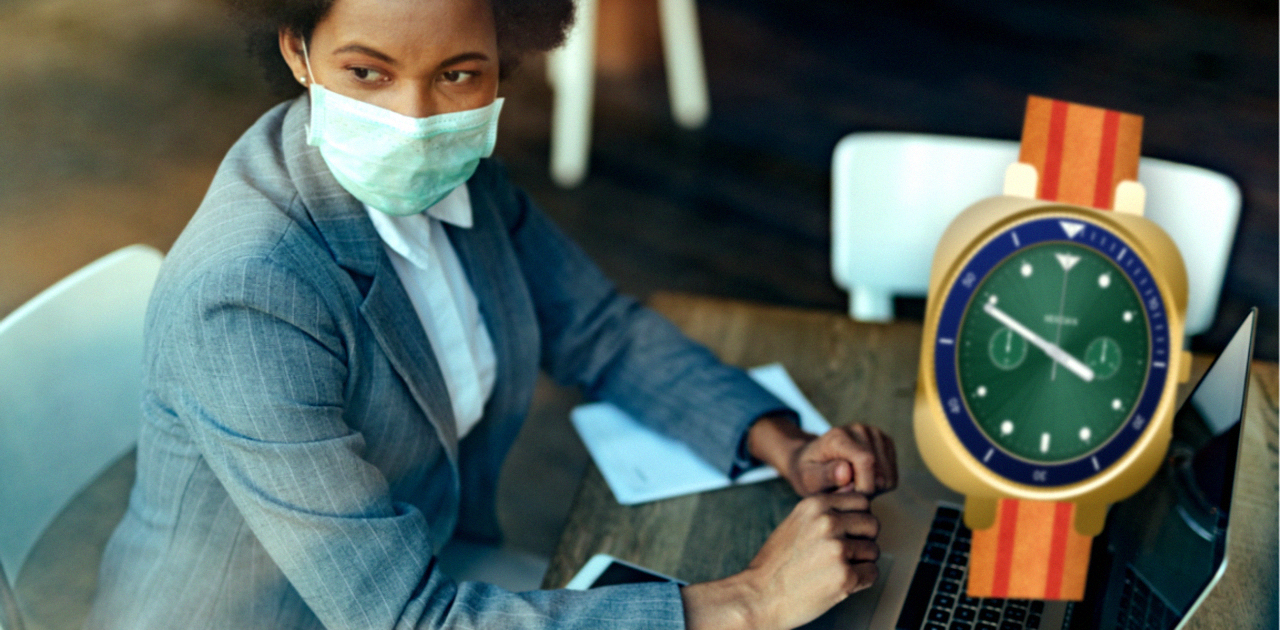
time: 3:49
